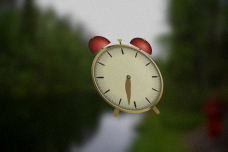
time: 6:32
